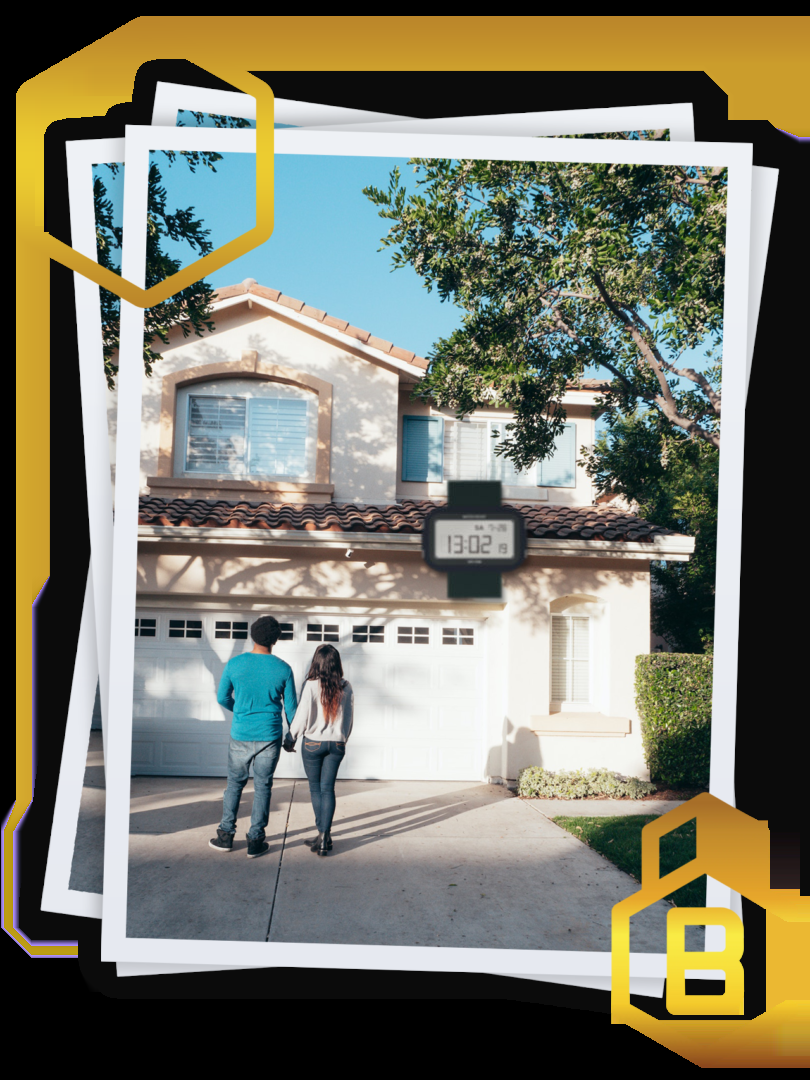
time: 13:02
